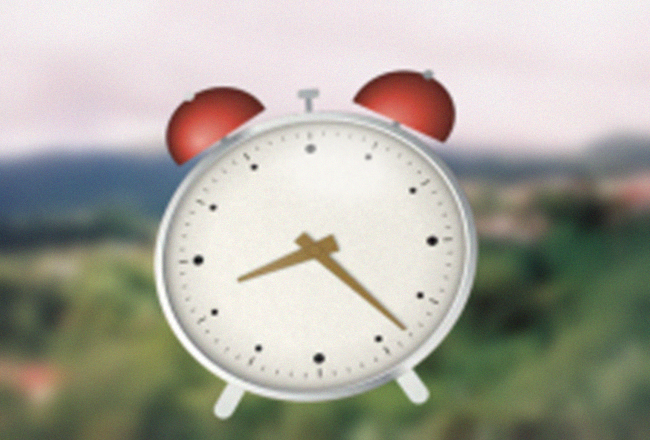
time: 8:23
